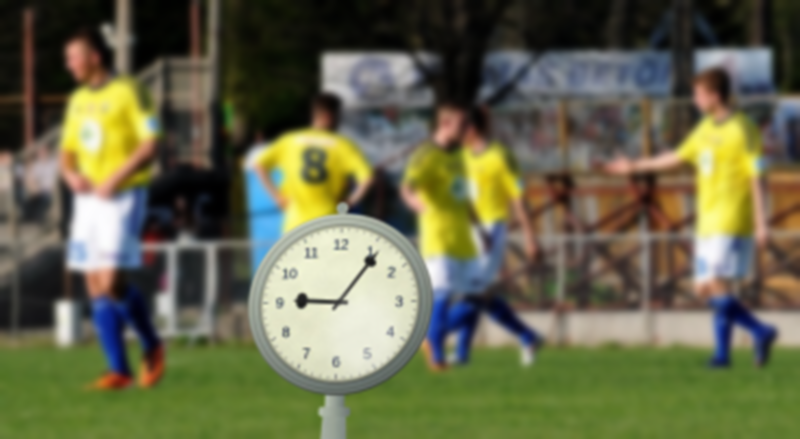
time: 9:06
